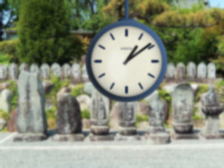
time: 1:09
